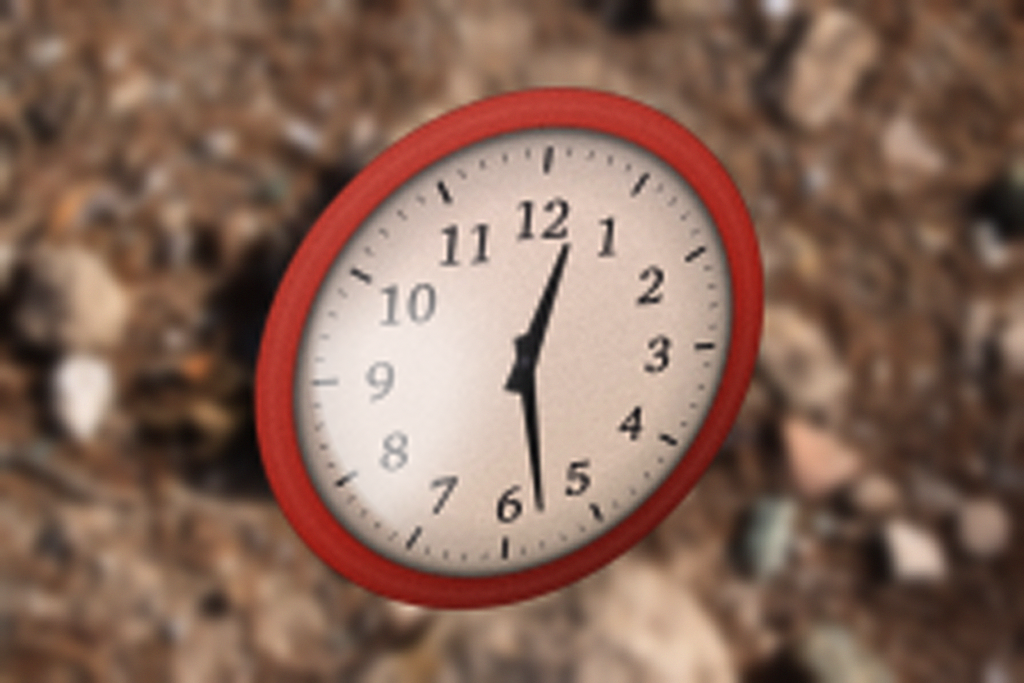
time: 12:28
